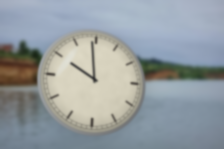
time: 9:59
